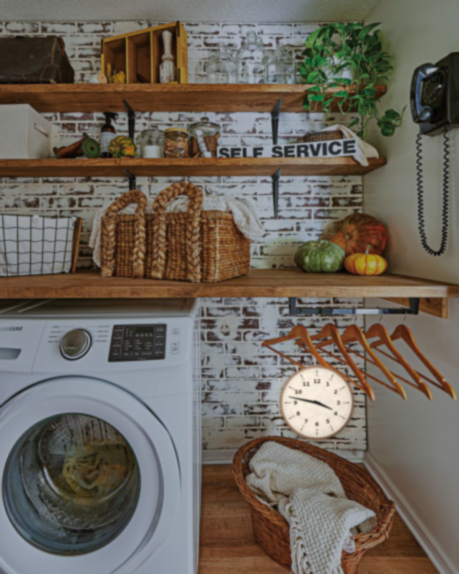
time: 3:47
